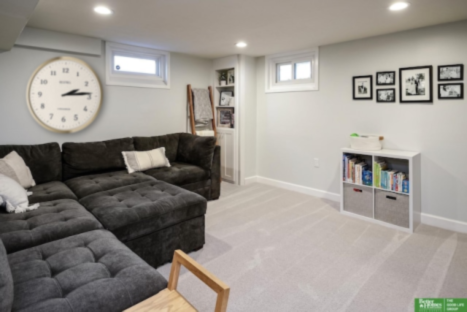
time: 2:14
